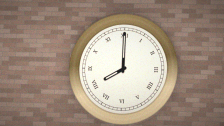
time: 8:00
